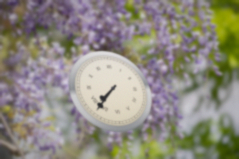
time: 7:37
